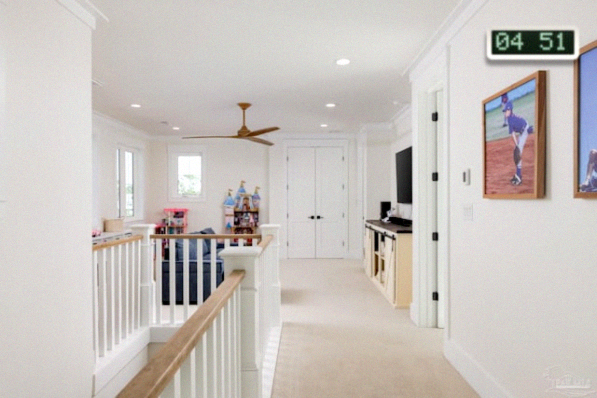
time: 4:51
